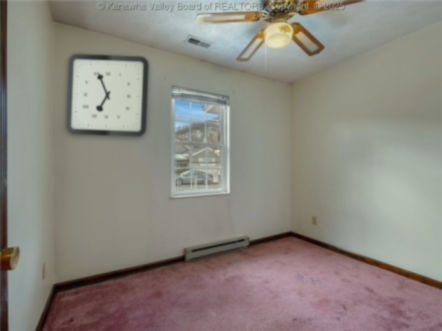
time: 6:56
